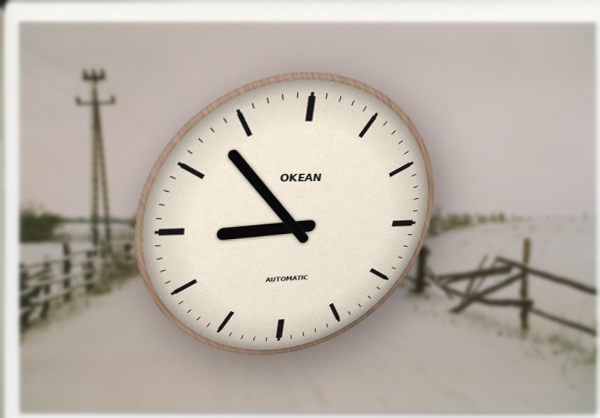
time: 8:53
